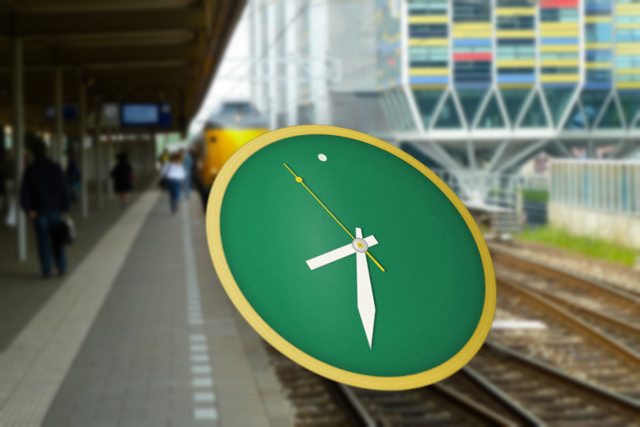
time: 8:32:56
